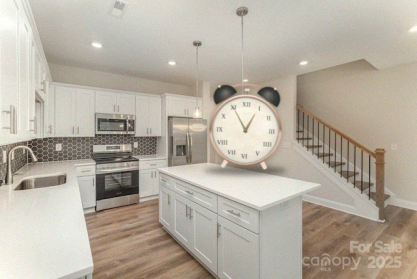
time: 12:55
